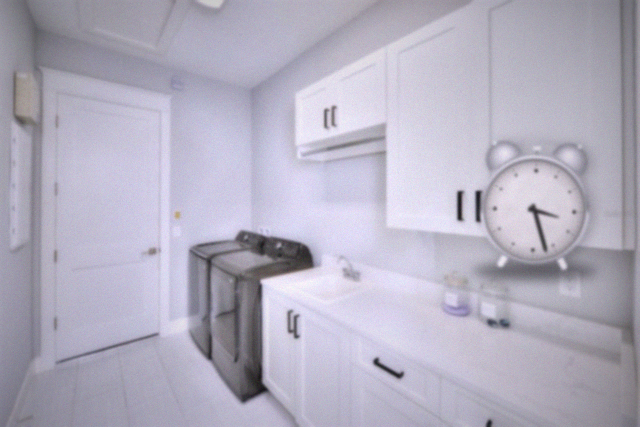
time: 3:27
